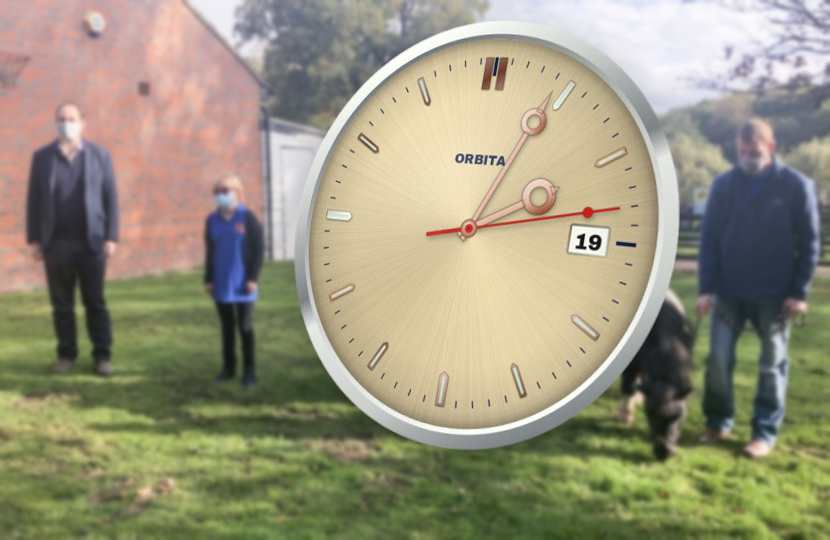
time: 2:04:13
